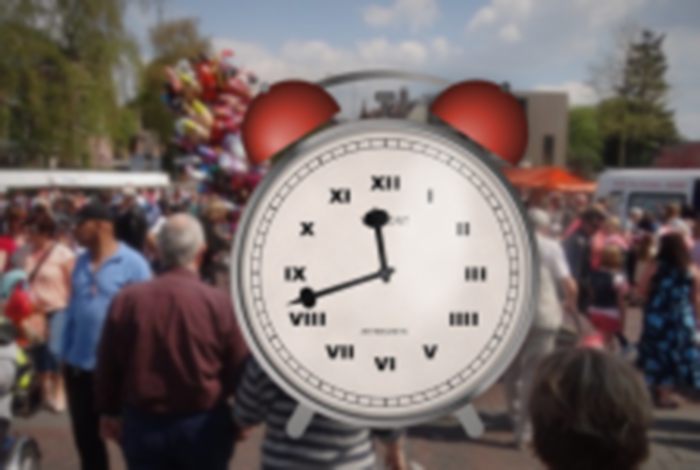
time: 11:42
